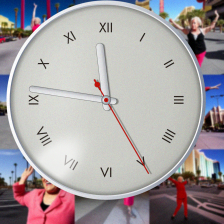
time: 11:46:25
